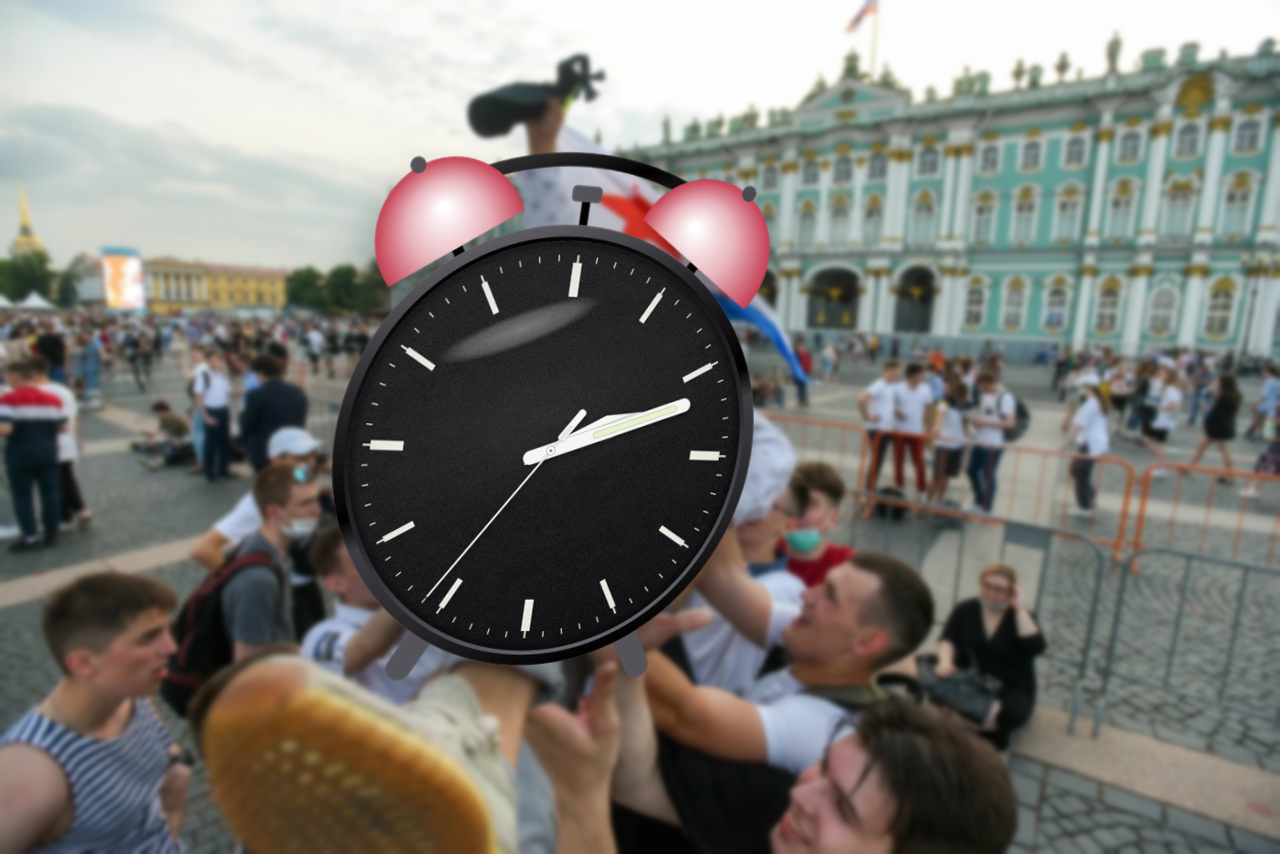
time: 2:11:36
